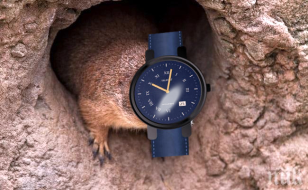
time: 10:02
